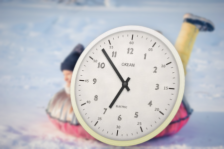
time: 6:53
